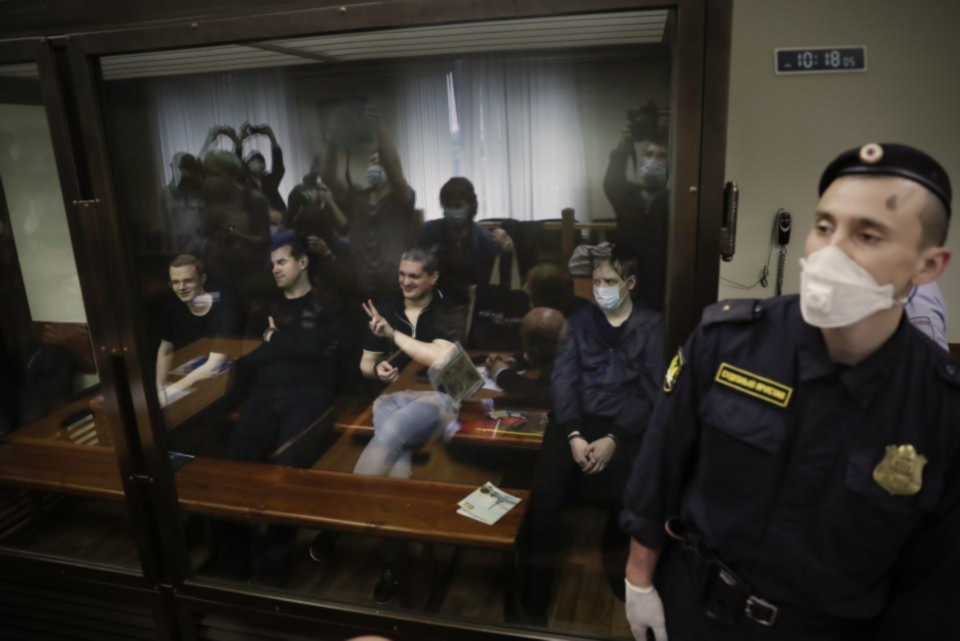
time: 10:18
